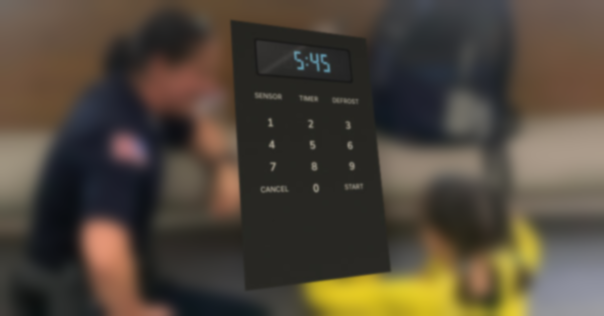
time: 5:45
